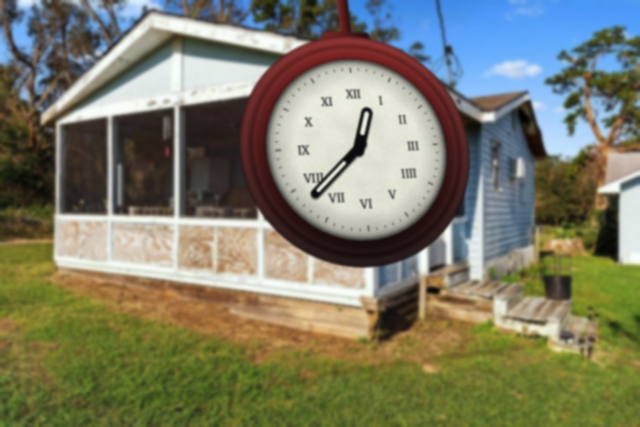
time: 12:38
